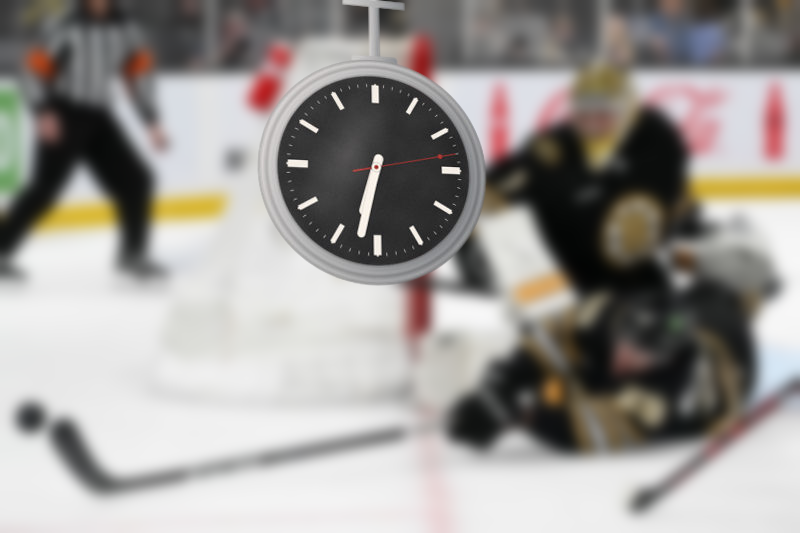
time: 6:32:13
